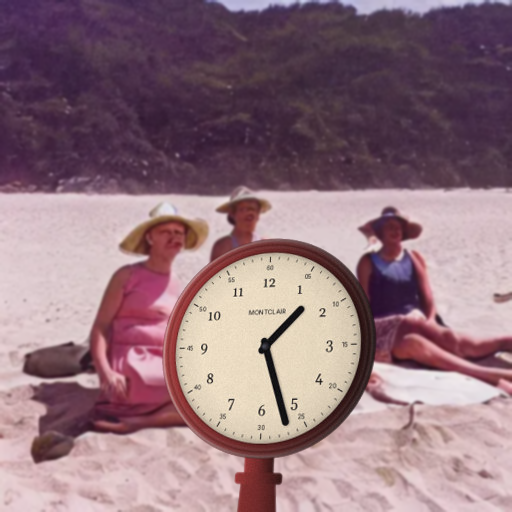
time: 1:27
